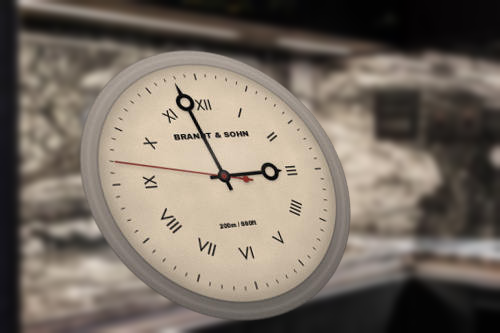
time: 2:57:47
